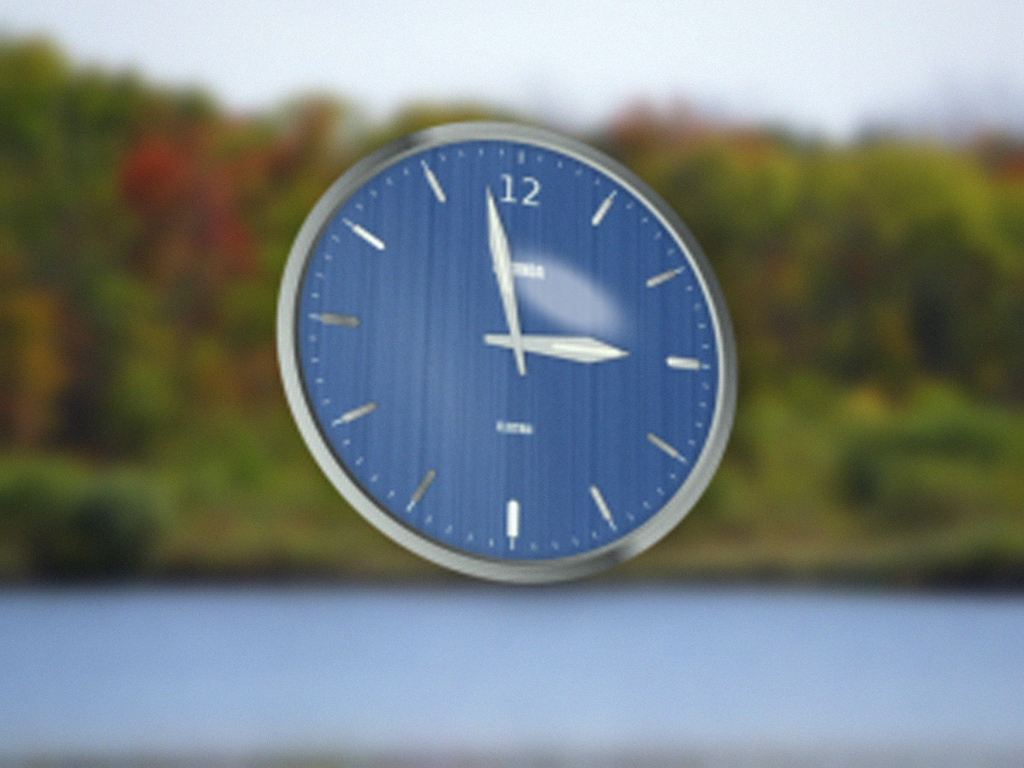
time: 2:58
